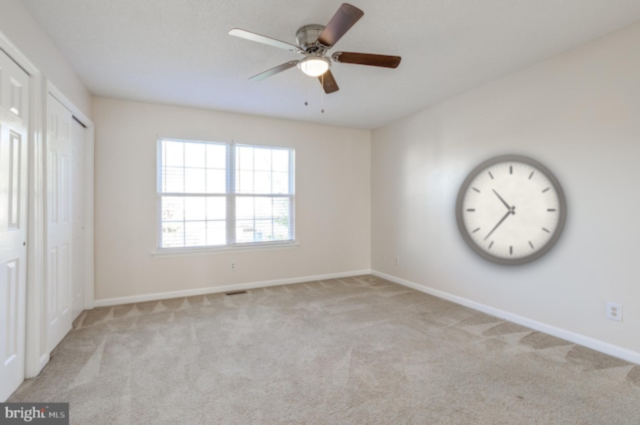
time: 10:37
